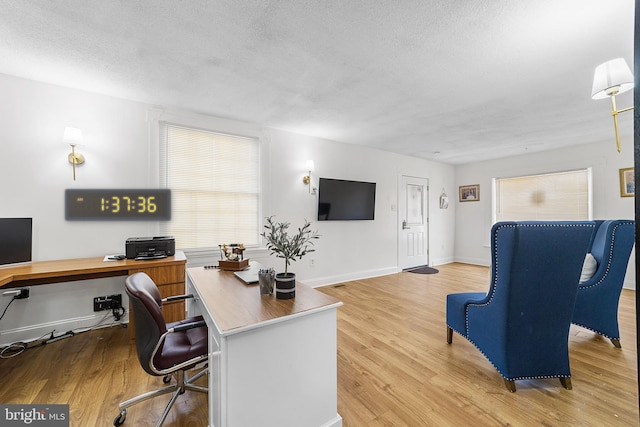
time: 1:37:36
